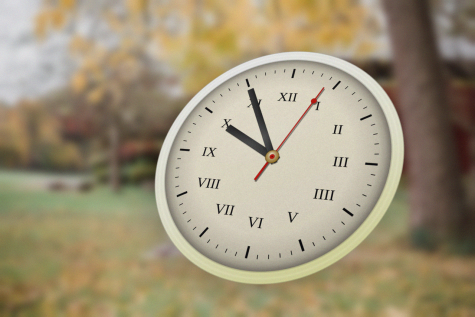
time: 9:55:04
